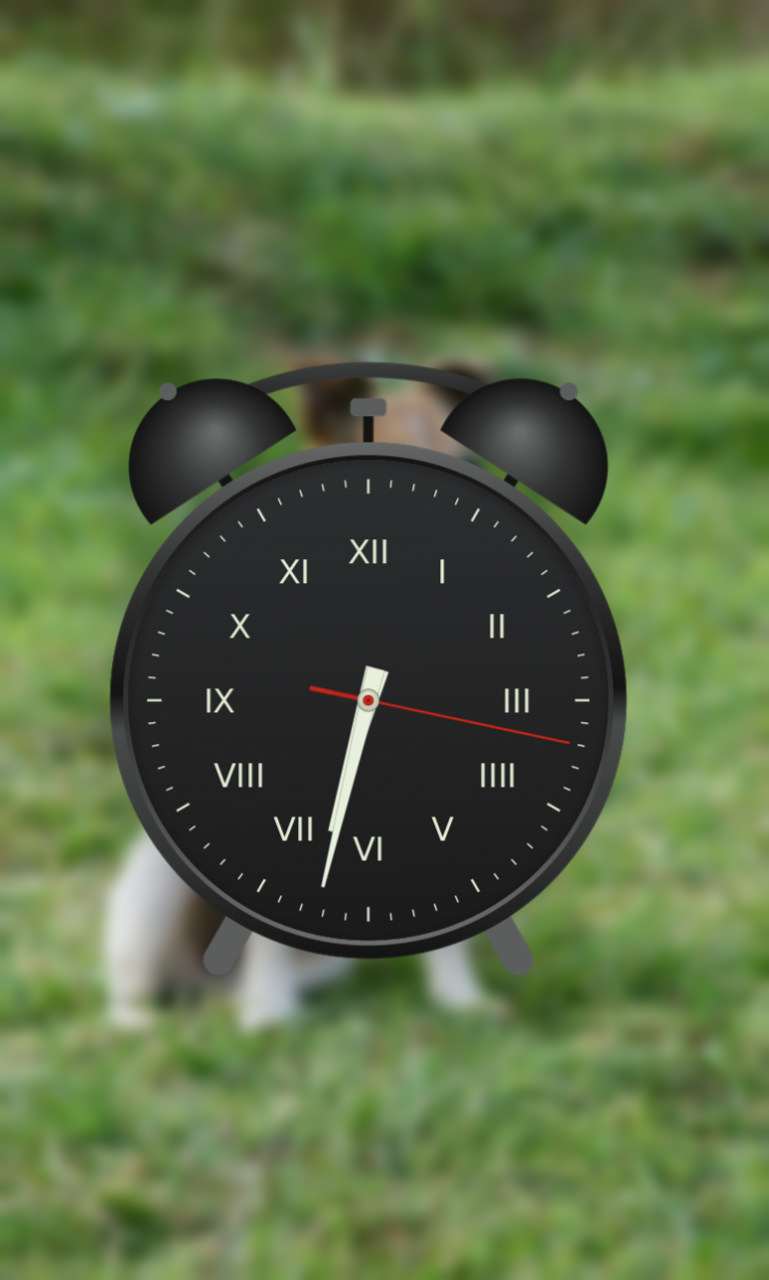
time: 6:32:17
